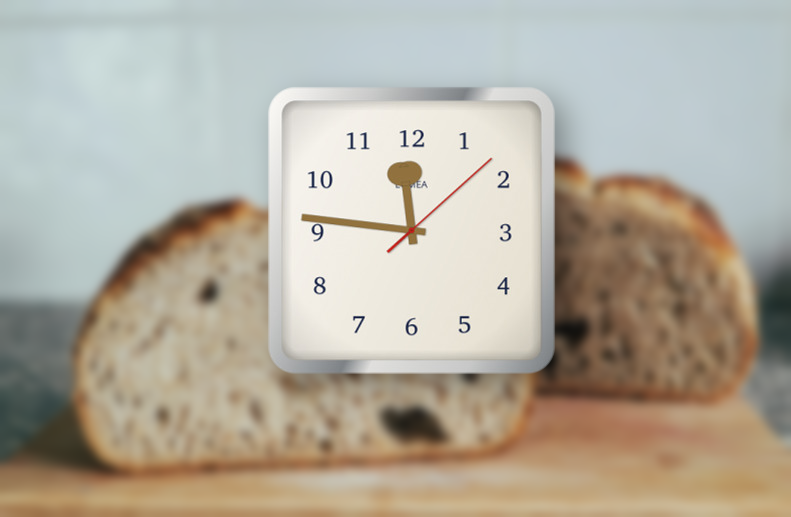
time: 11:46:08
